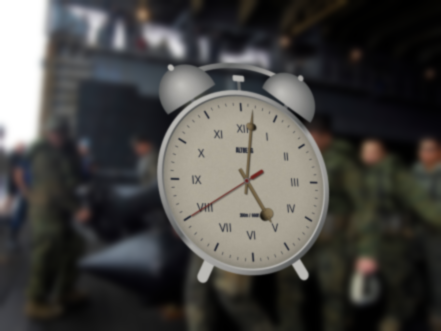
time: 5:01:40
